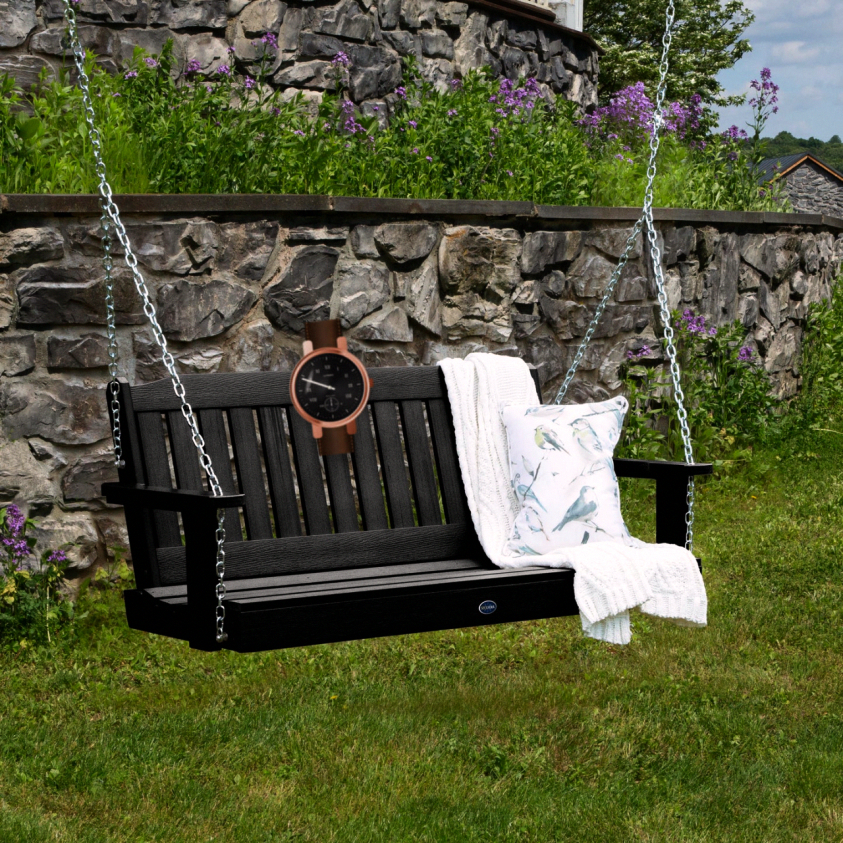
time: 9:49
